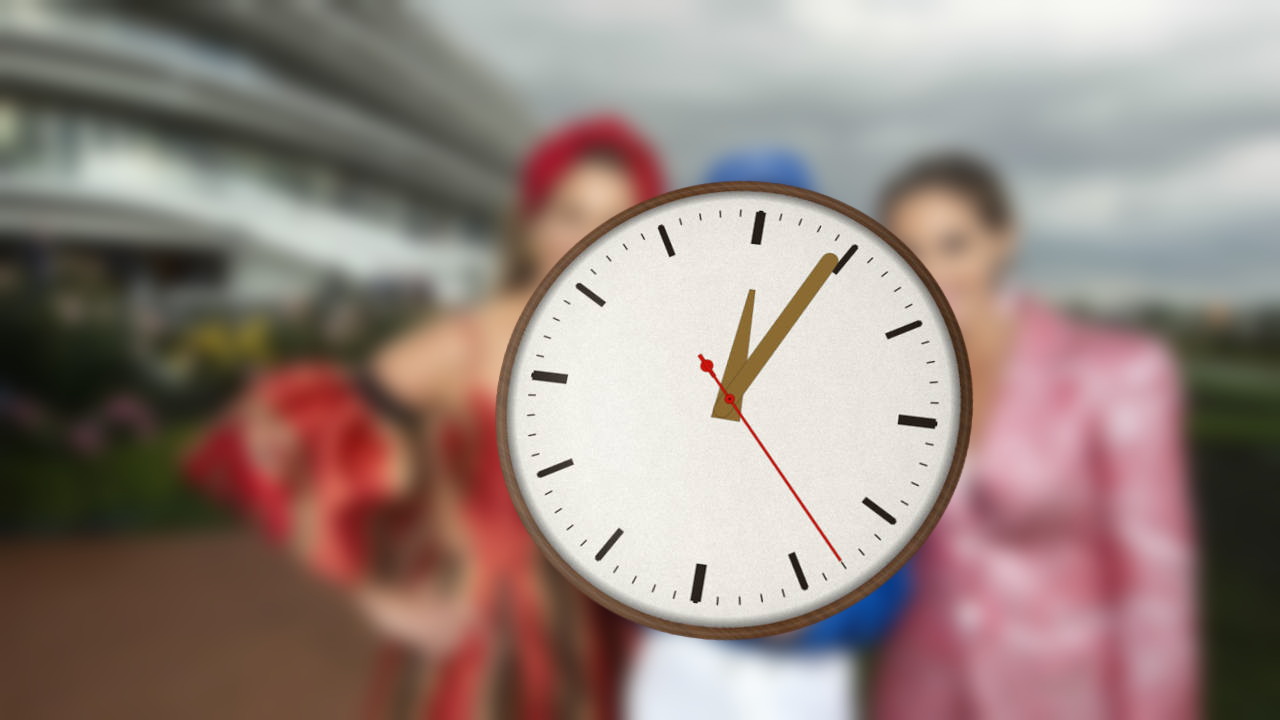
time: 12:04:23
